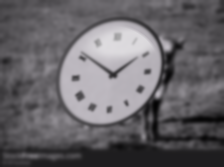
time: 1:51
